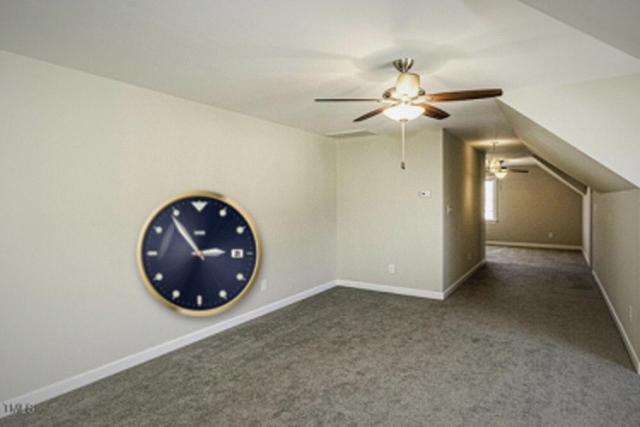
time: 2:54
